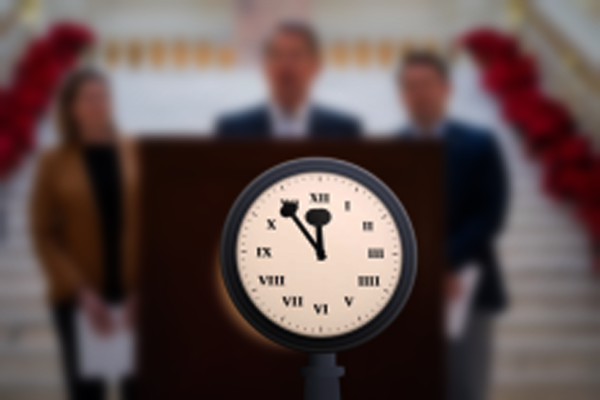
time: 11:54
